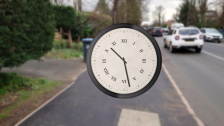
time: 10:28
